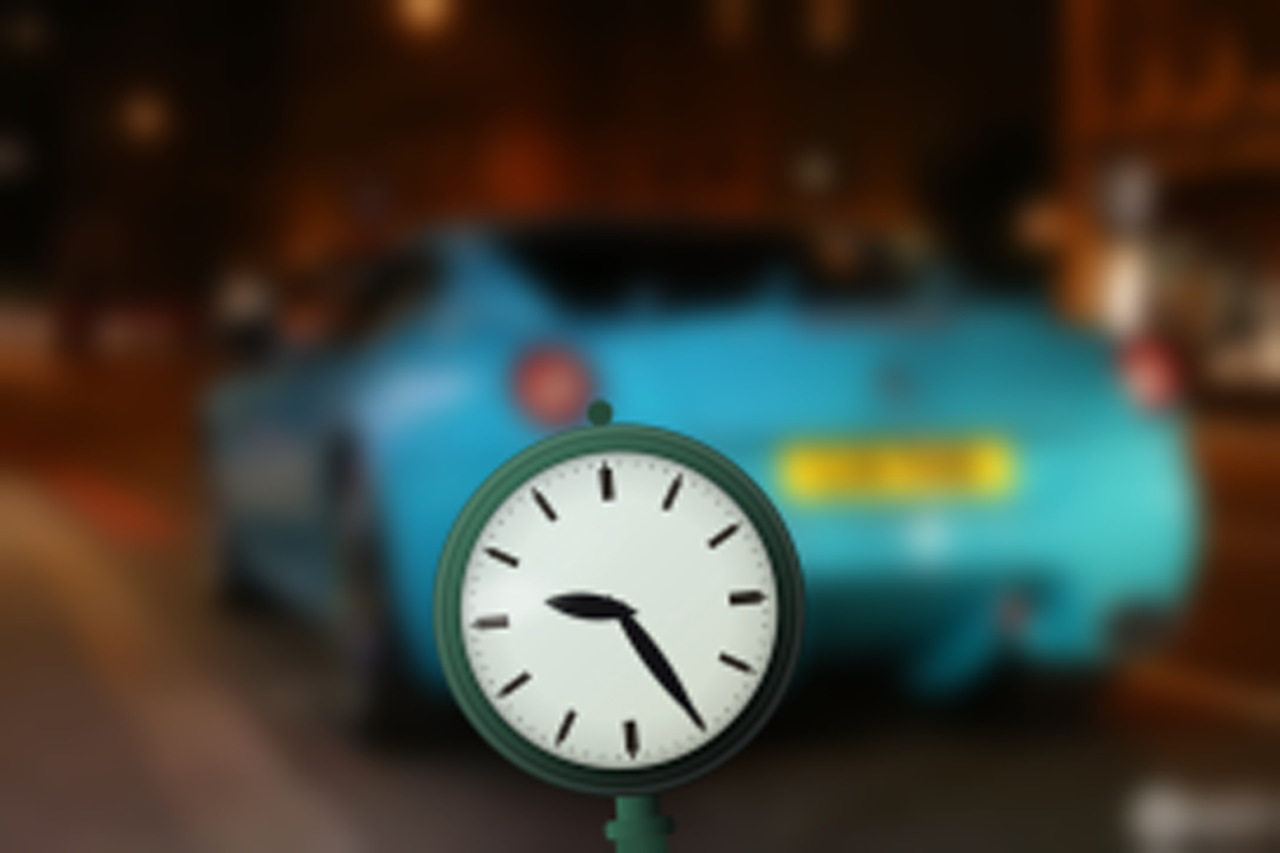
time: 9:25
